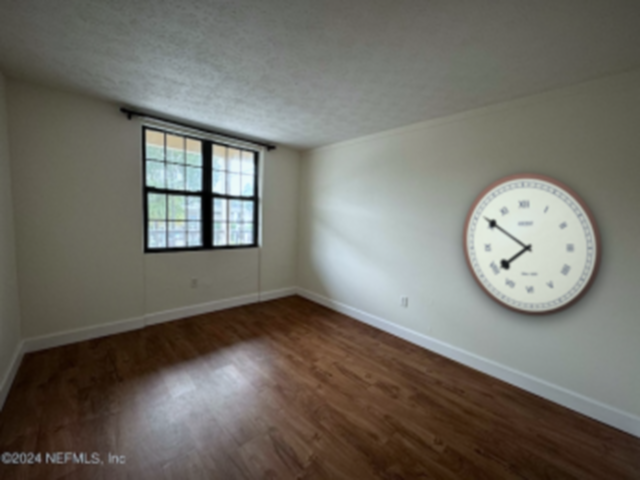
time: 7:51
